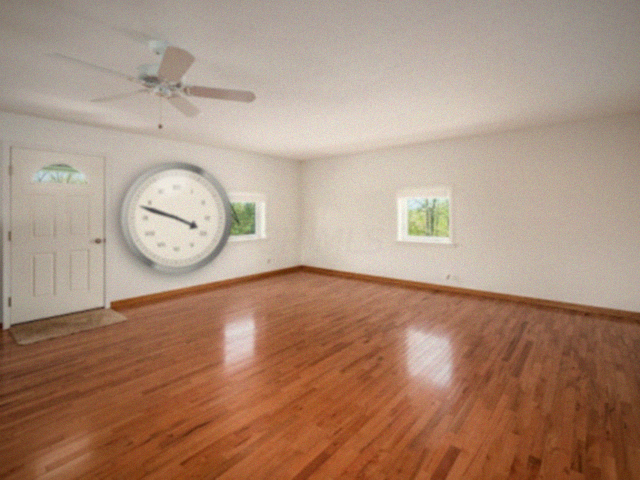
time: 3:48
